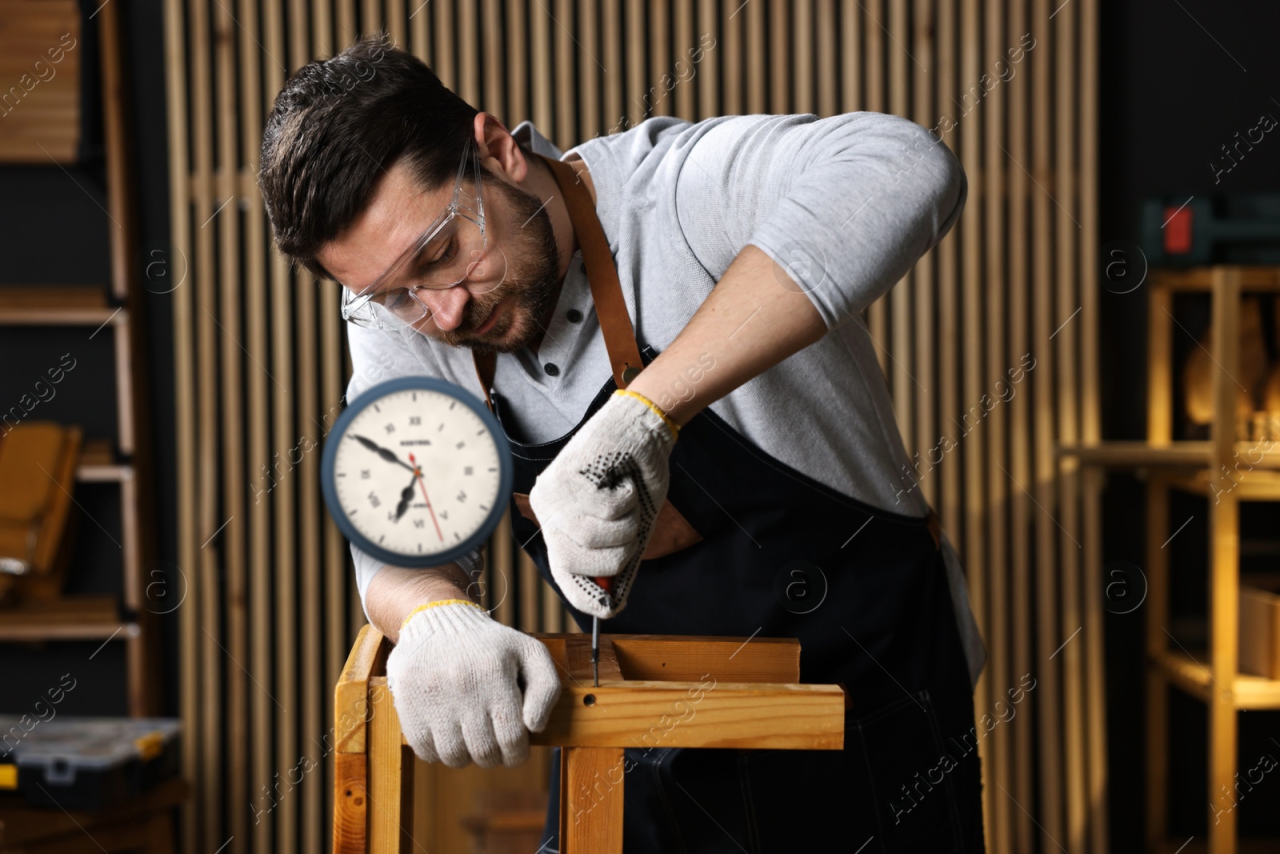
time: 6:50:27
